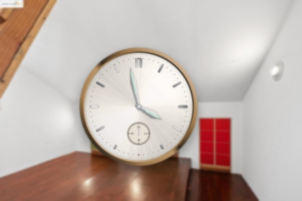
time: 3:58
